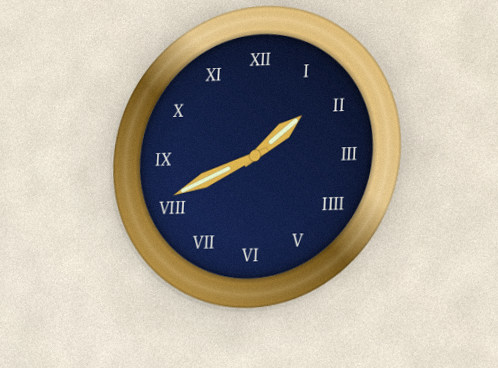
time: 1:41
